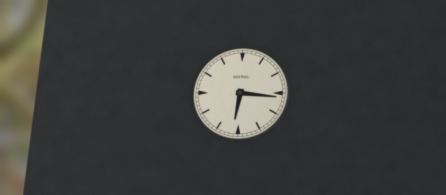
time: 6:16
